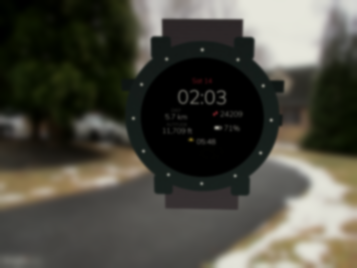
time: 2:03
